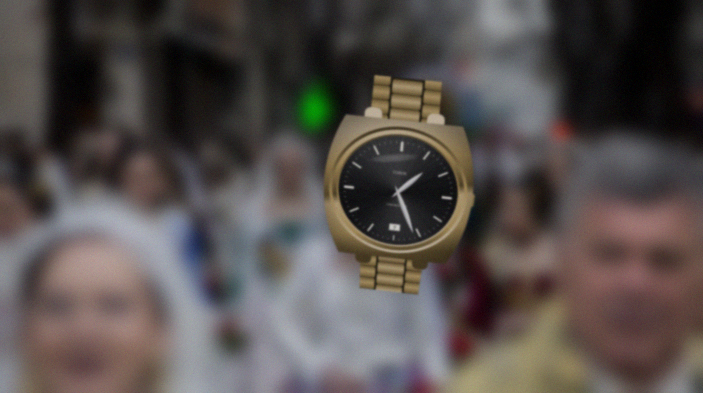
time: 1:26
